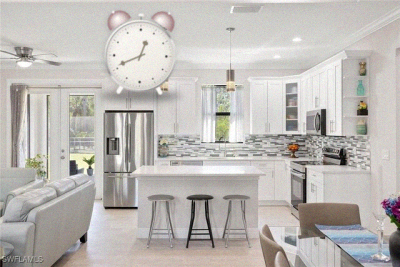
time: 12:41
